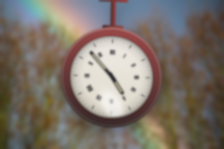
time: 4:53
